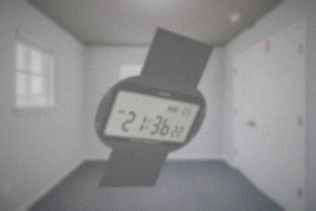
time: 21:36:22
